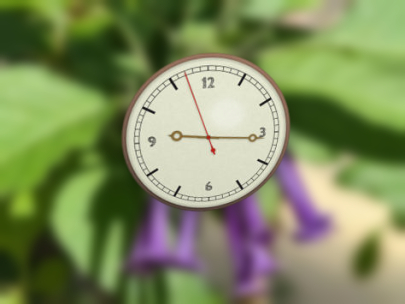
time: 9:15:57
